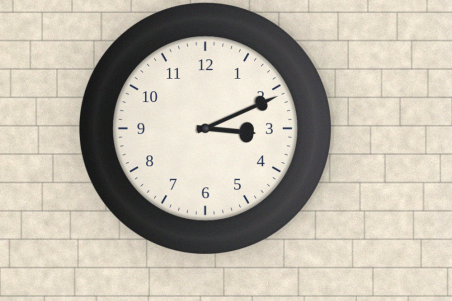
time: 3:11
